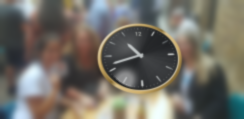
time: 10:42
